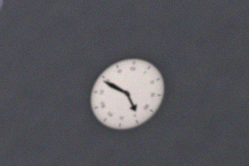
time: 4:49
